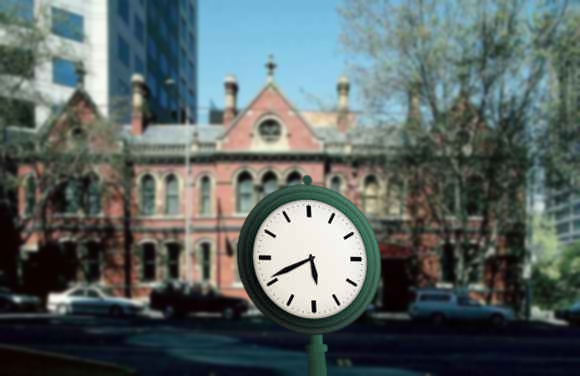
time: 5:41
